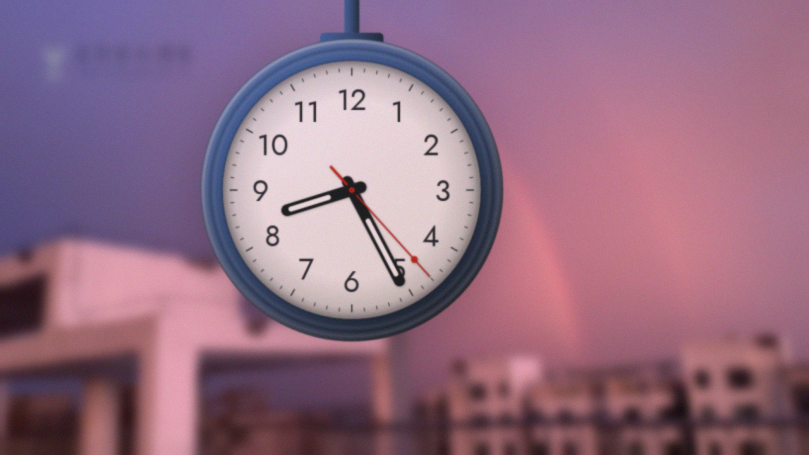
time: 8:25:23
